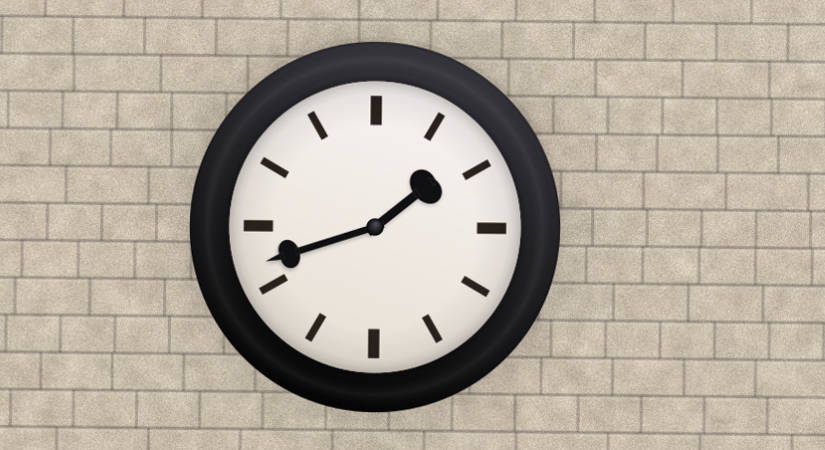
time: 1:42
